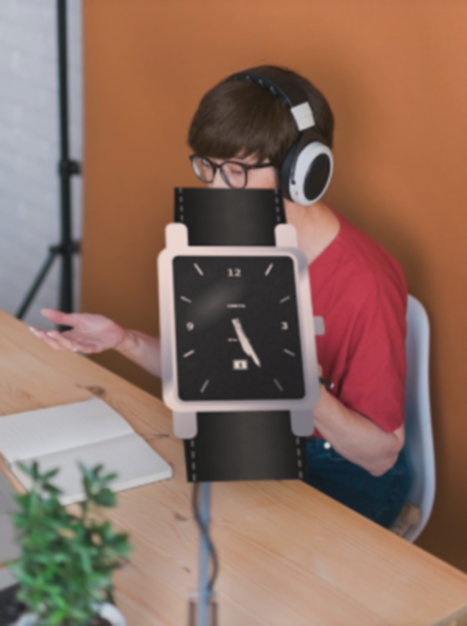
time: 5:26
